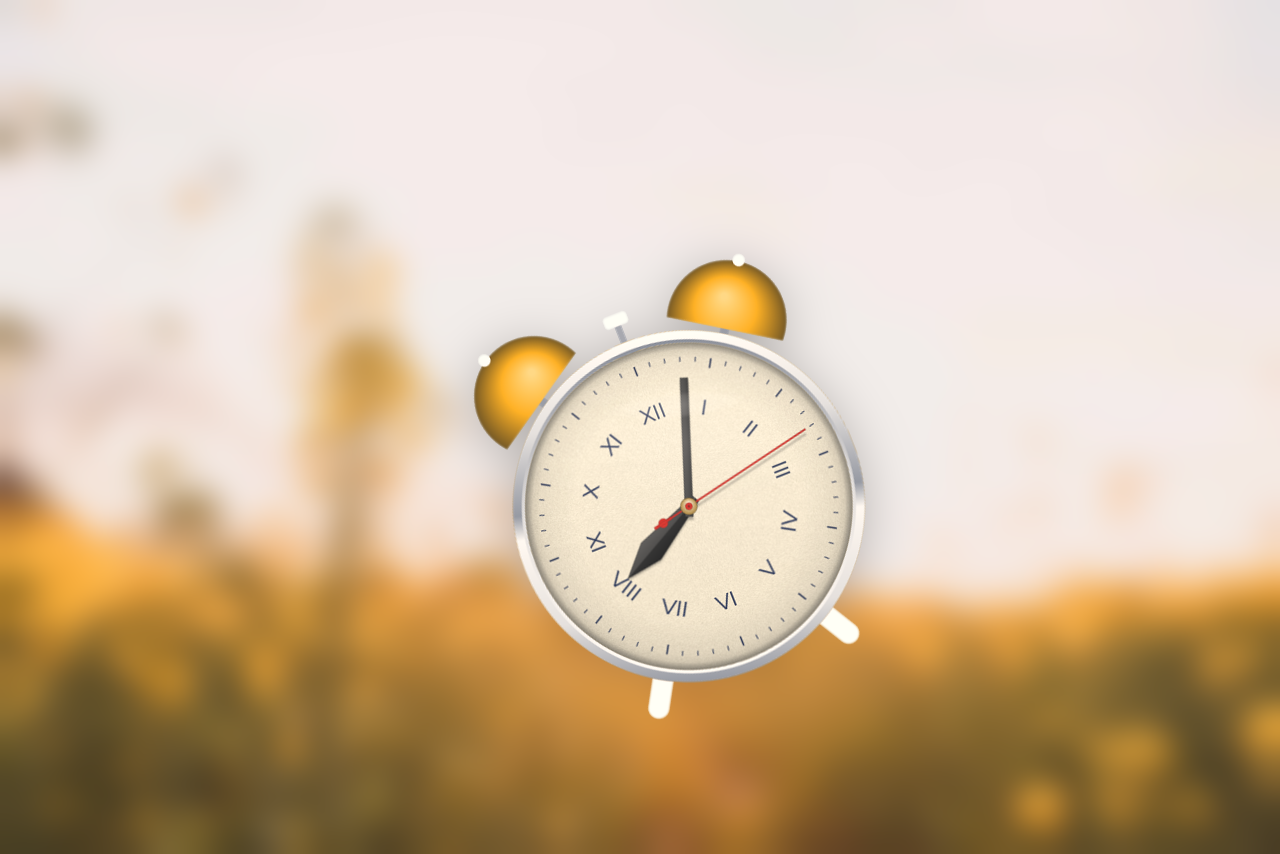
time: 8:03:13
